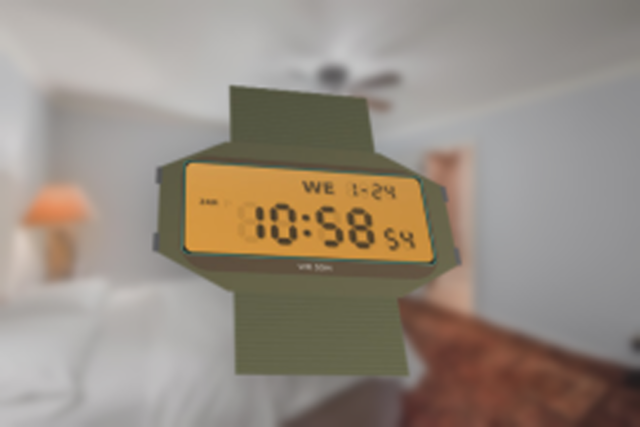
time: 10:58:54
